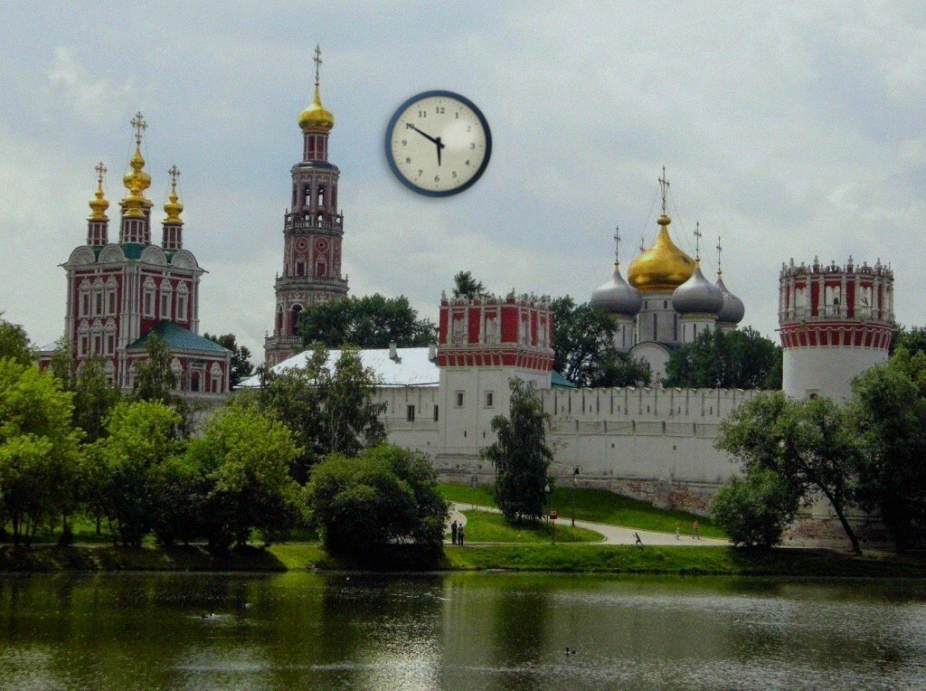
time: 5:50
